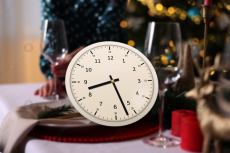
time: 8:27
